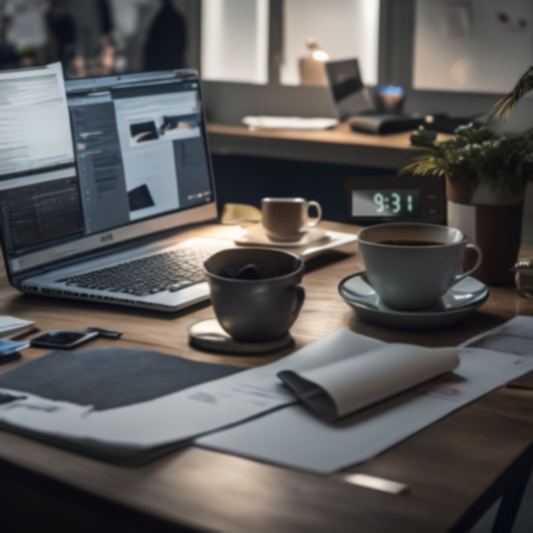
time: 9:31
